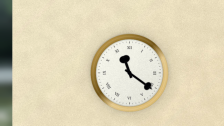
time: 11:21
